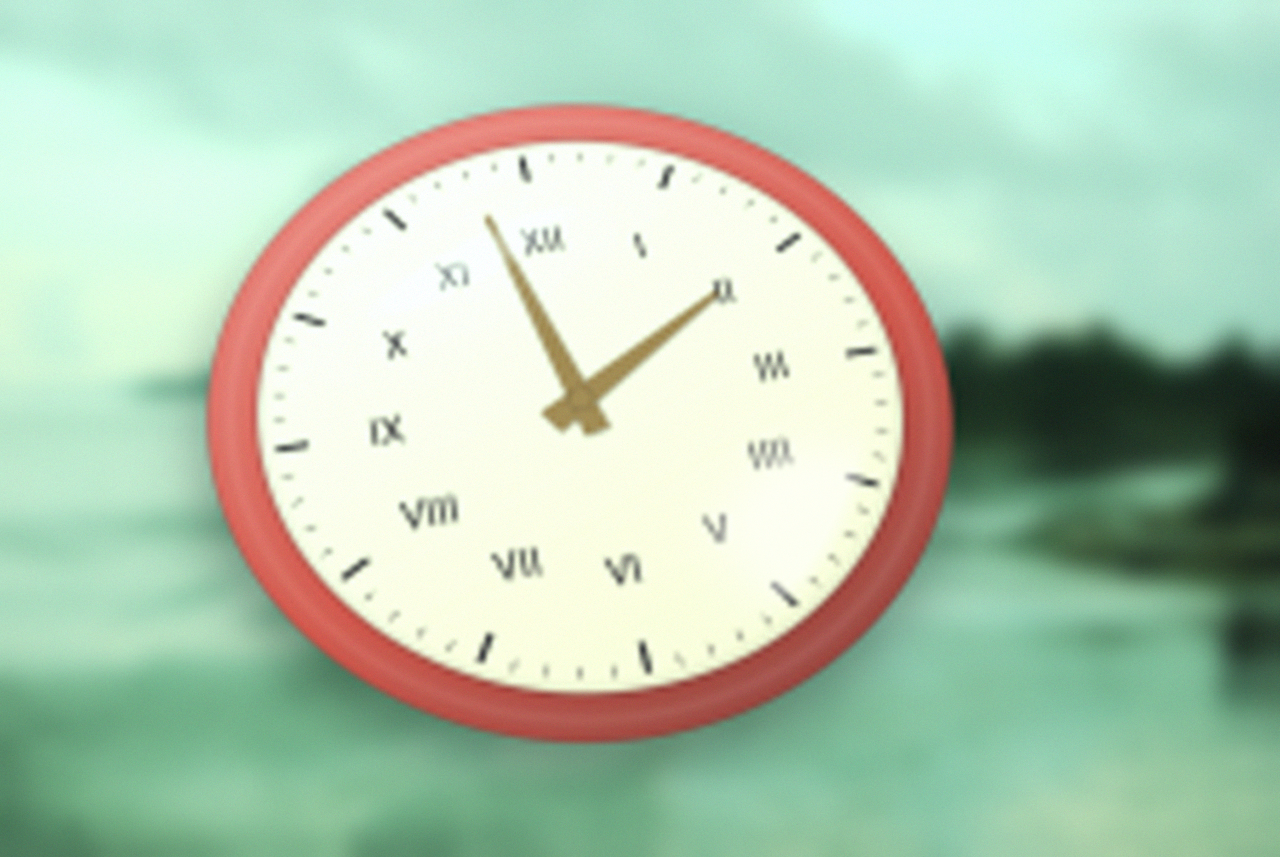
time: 1:58
